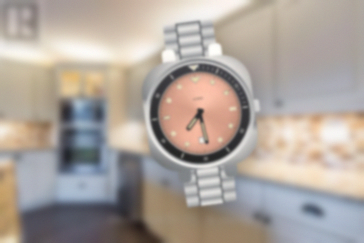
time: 7:29
